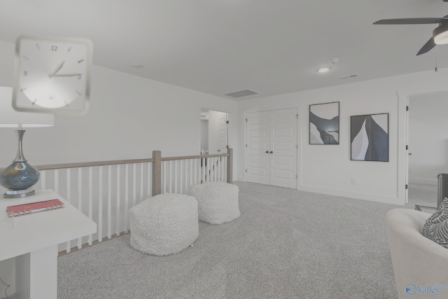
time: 1:14
